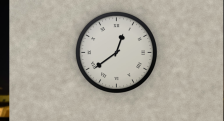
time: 12:39
